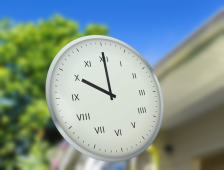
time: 10:00
